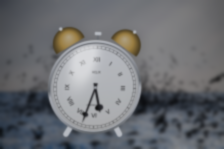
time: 5:33
